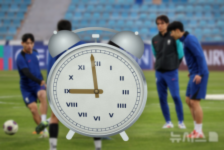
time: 8:59
